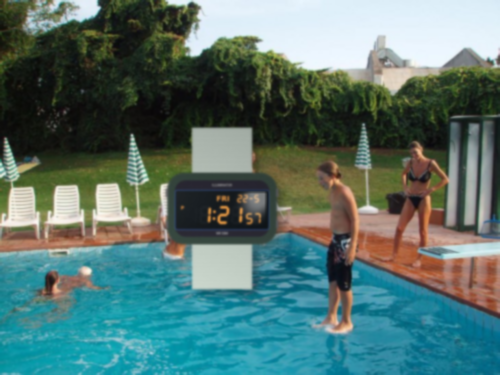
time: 1:21:57
